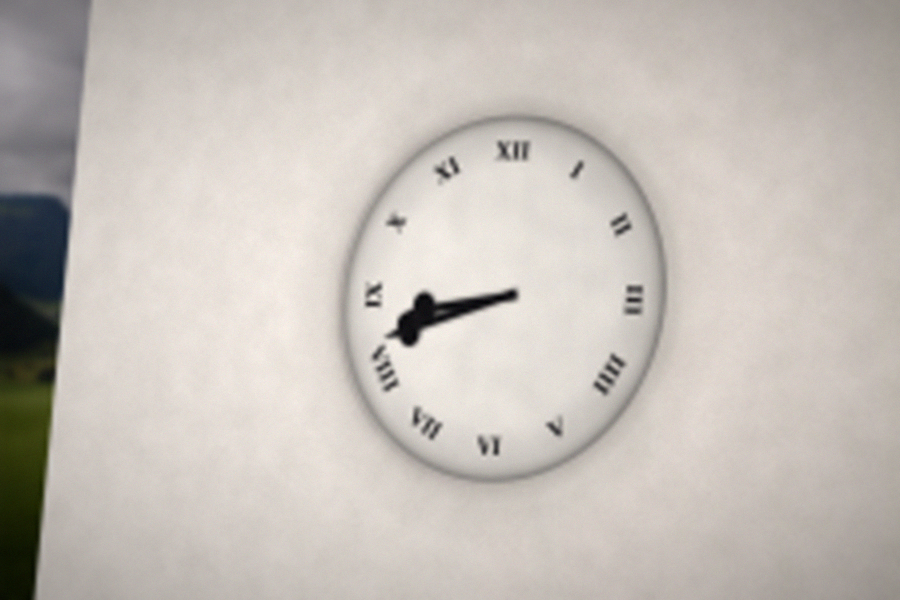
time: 8:42
